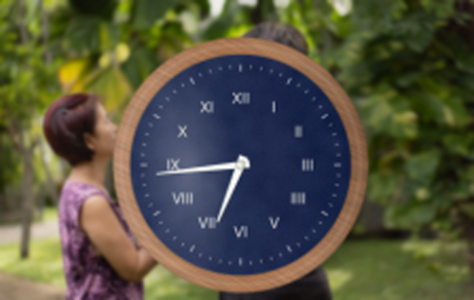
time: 6:44
